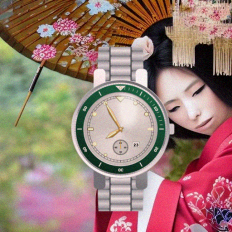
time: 7:55
